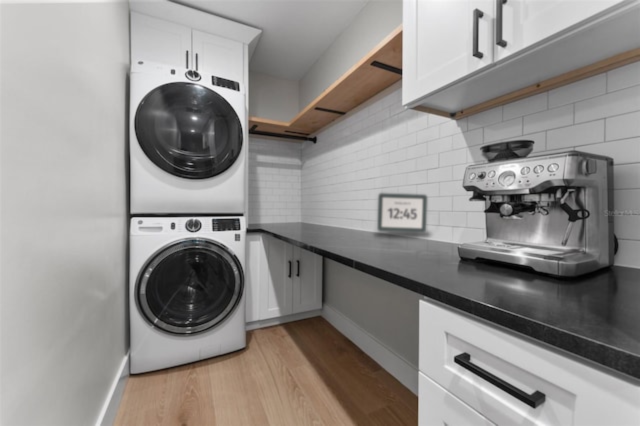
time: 12:45
